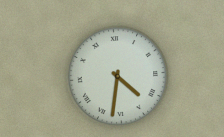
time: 4:32
